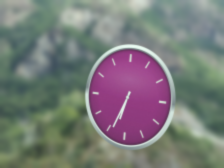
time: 6:34
